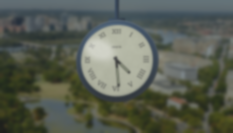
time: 4:29
